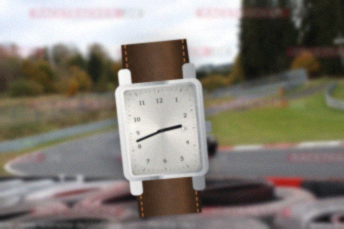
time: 2:42
